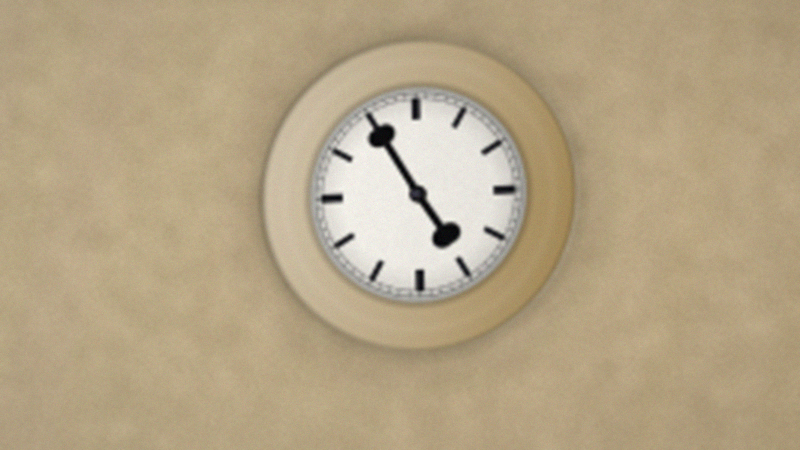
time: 4:55
